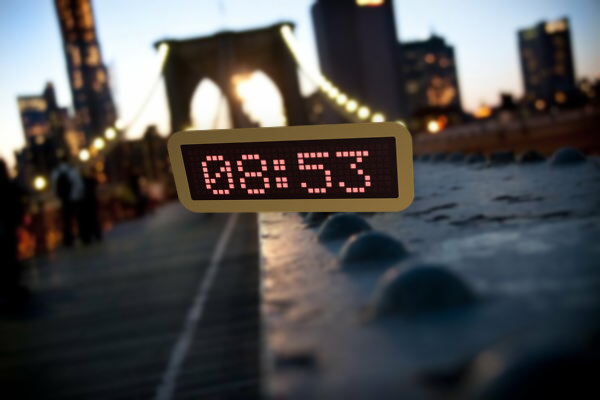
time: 8:53
